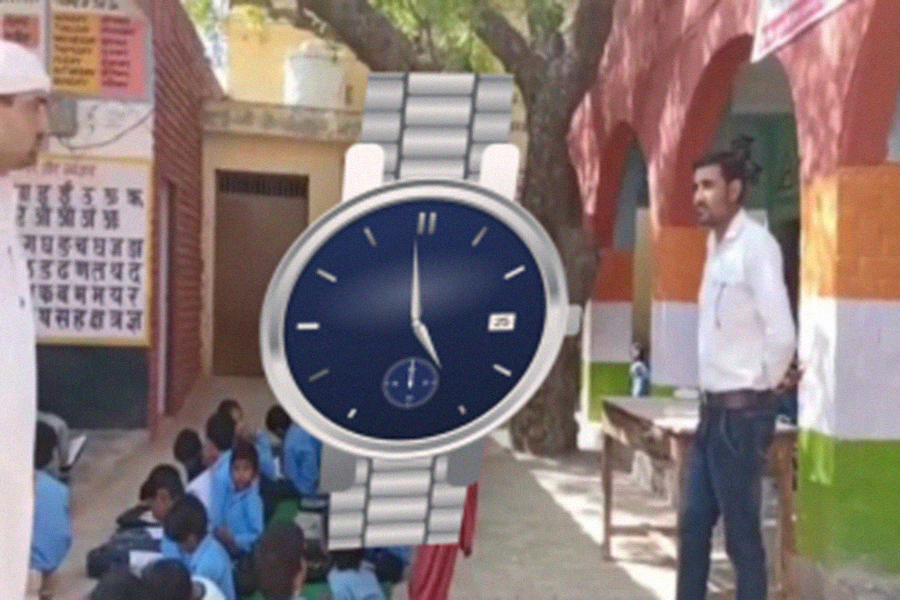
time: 4:59
